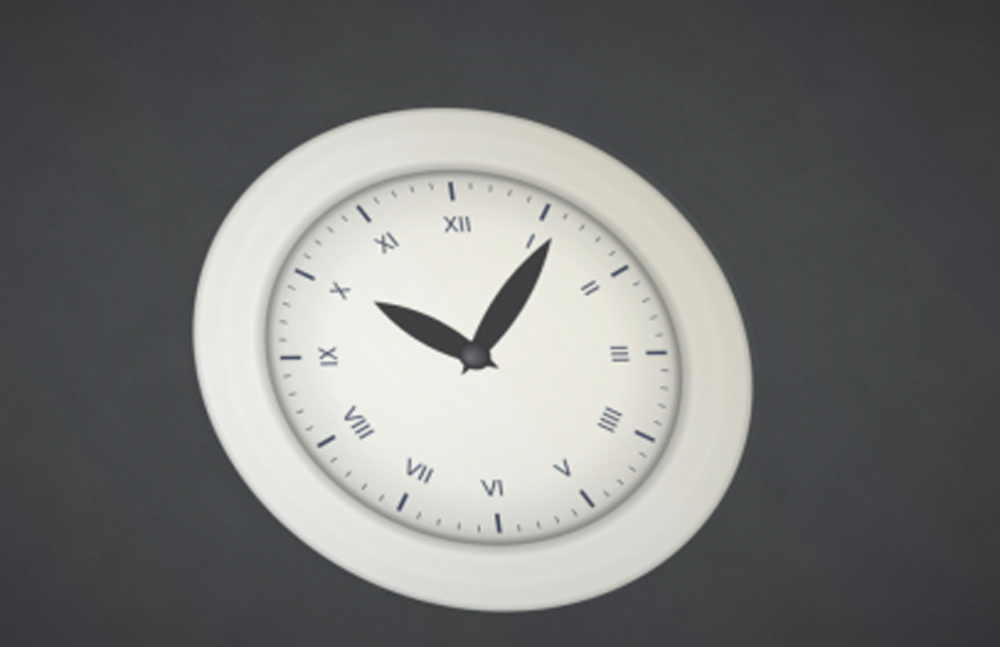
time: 10:06
